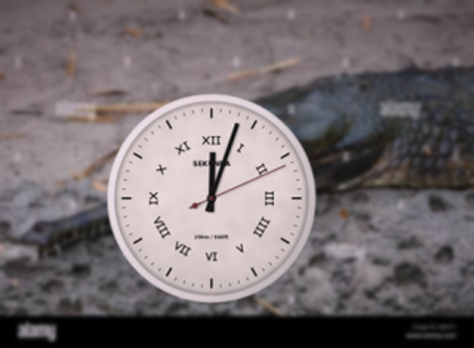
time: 12:03:11
